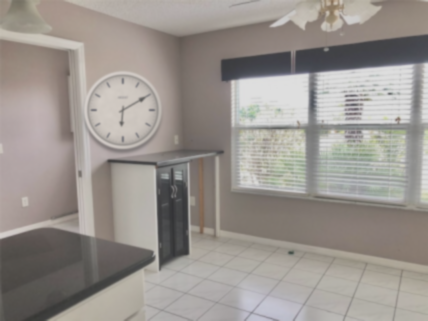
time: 6:10
